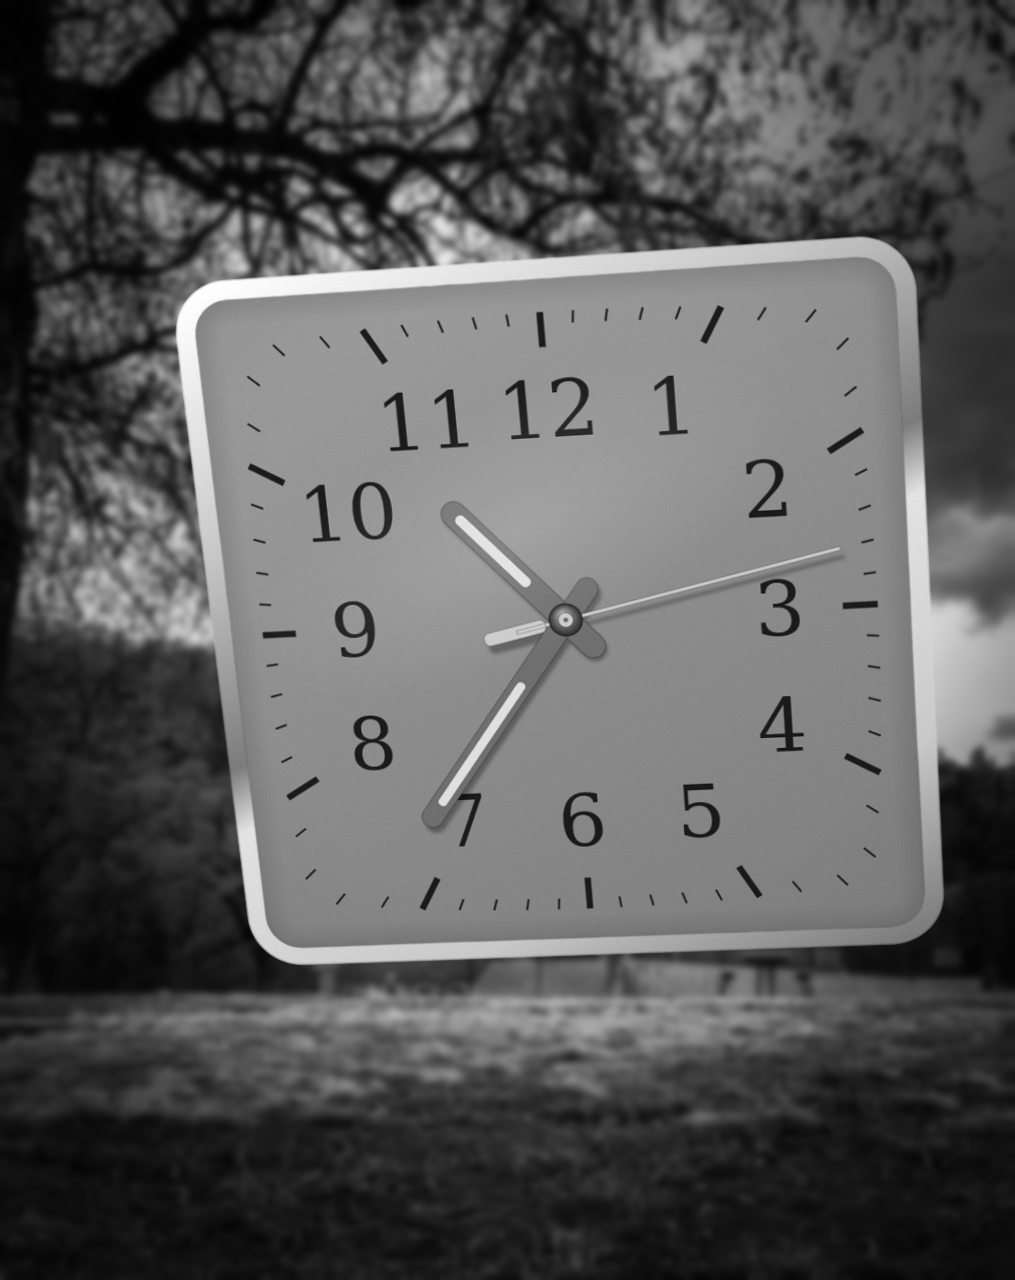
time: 10:36:13
